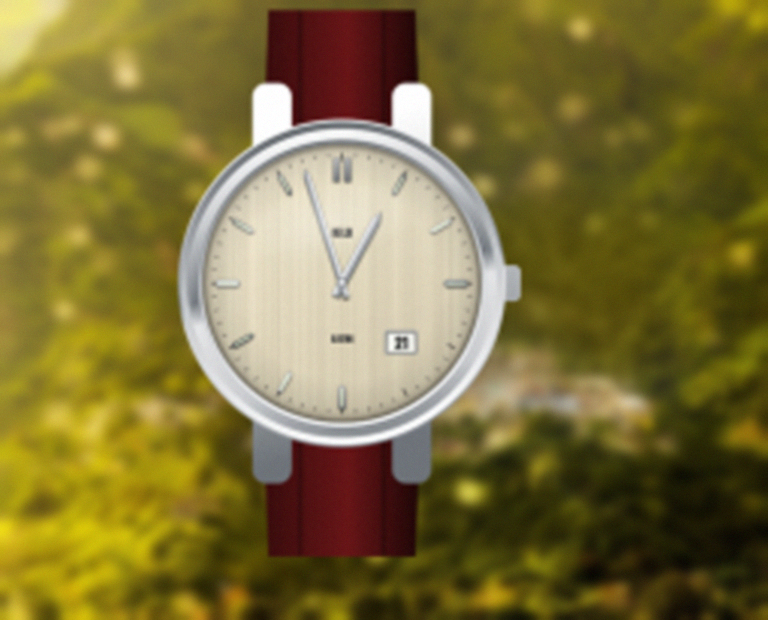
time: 12:57
